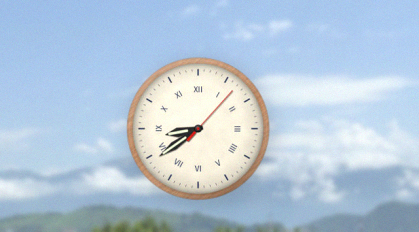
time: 8:39:07
